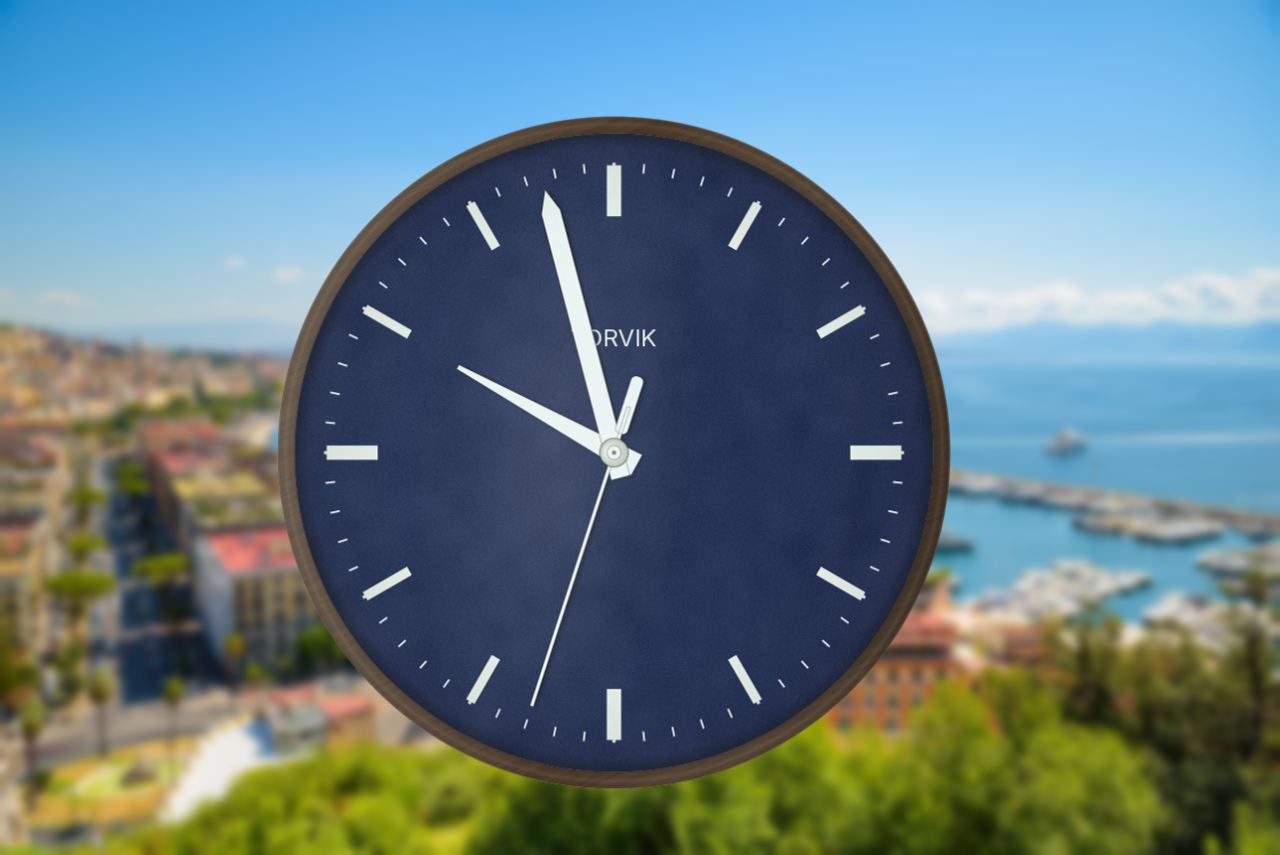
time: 9:57:33
